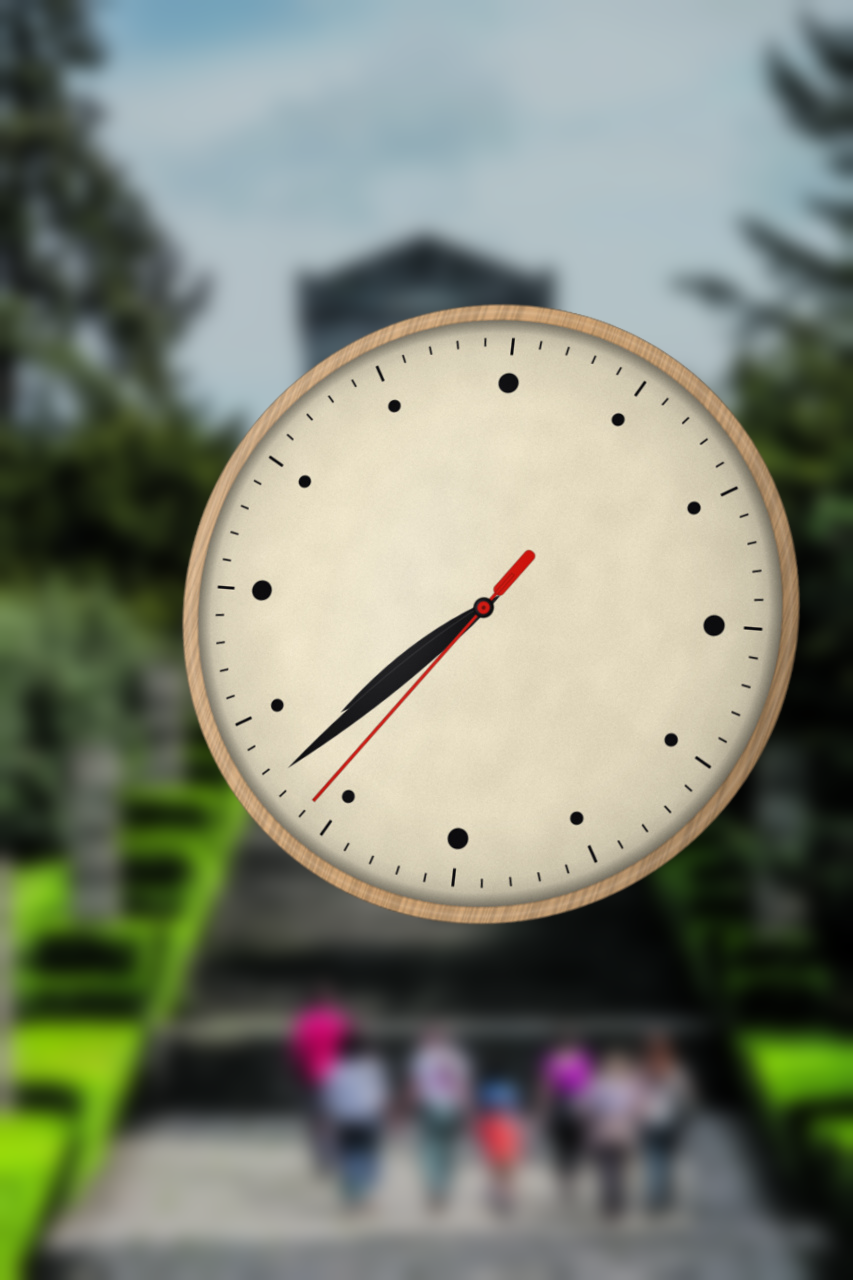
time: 7:37:36
